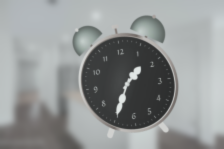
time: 1:35
